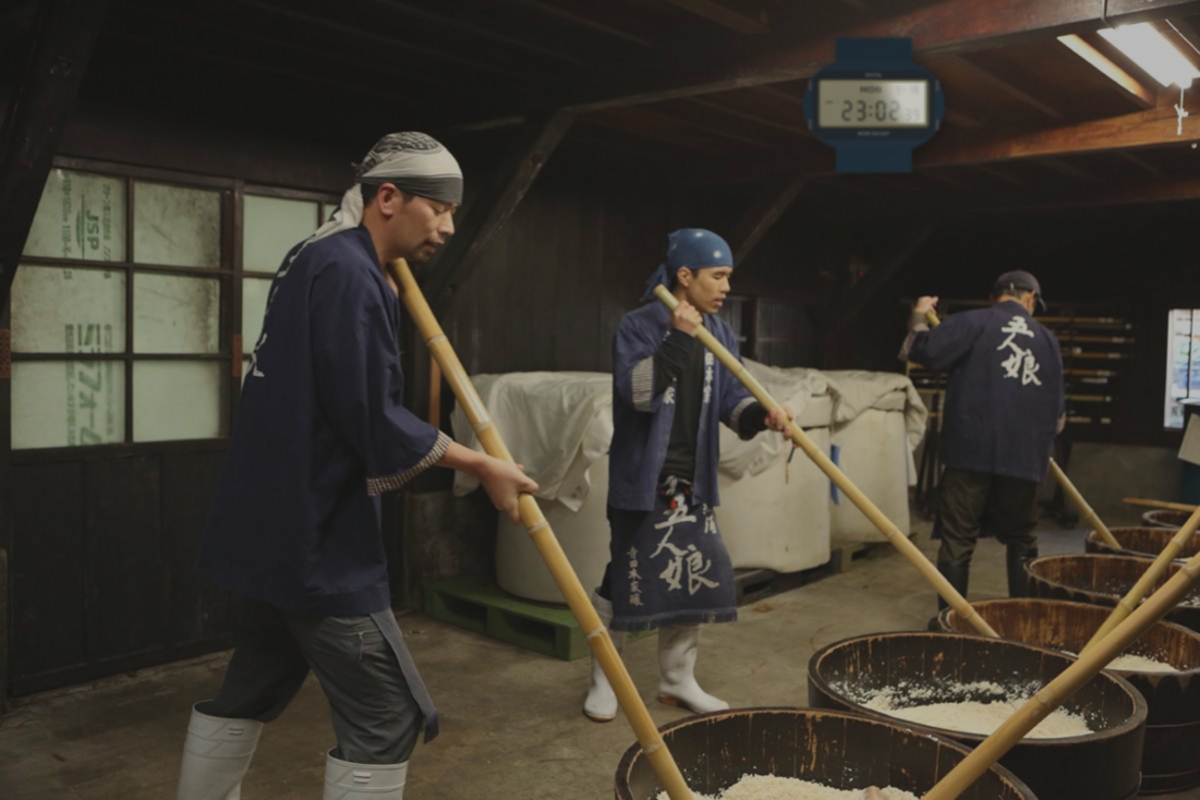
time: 23:02:39
